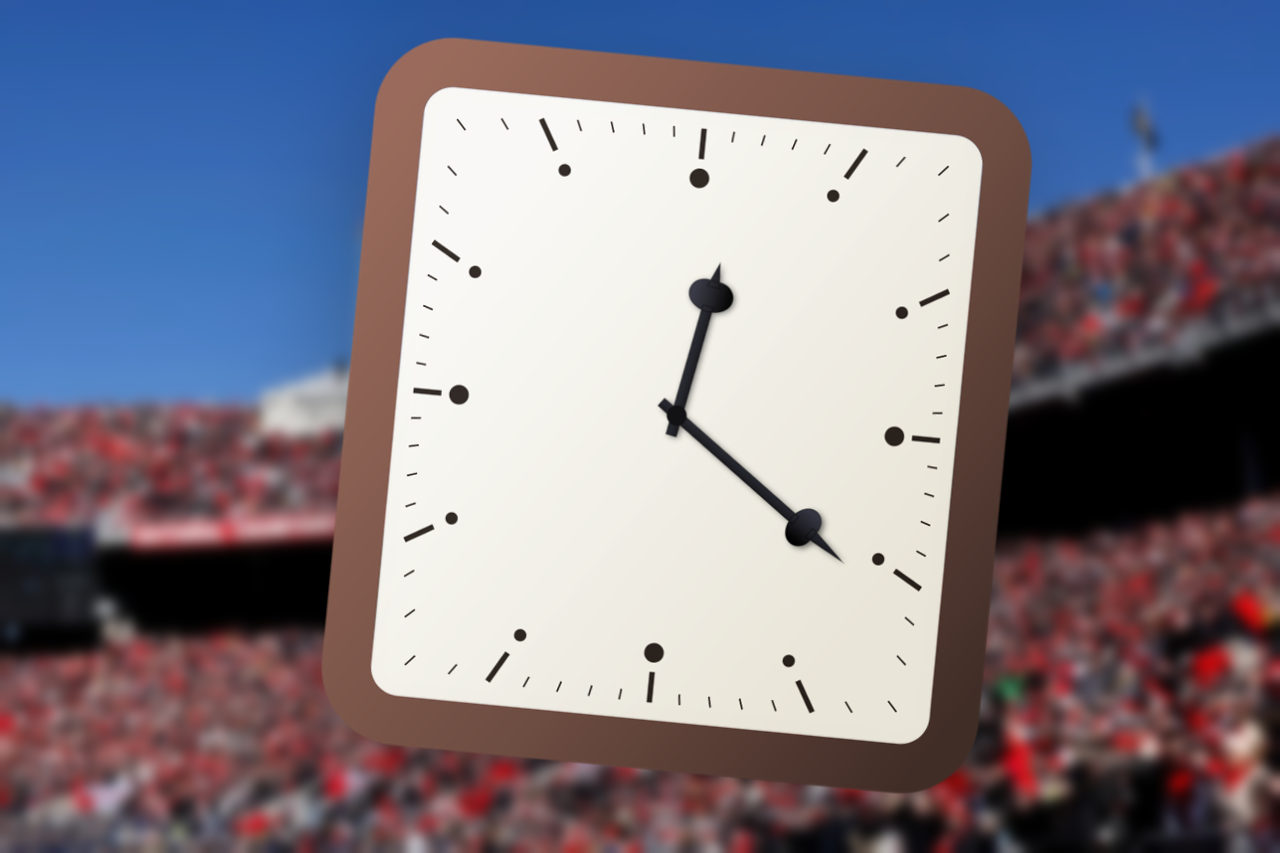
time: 12:21
